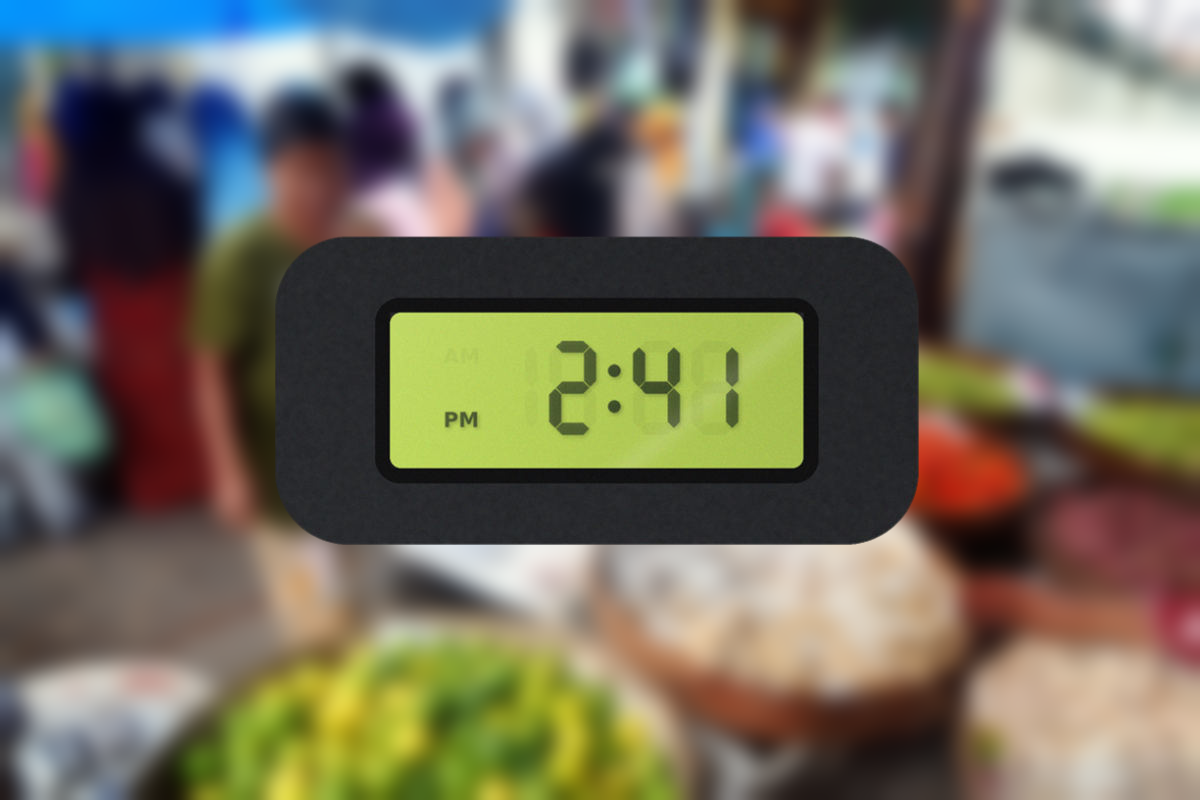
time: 2:41
